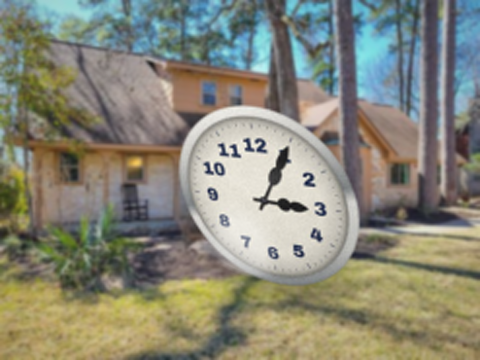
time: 3:05
